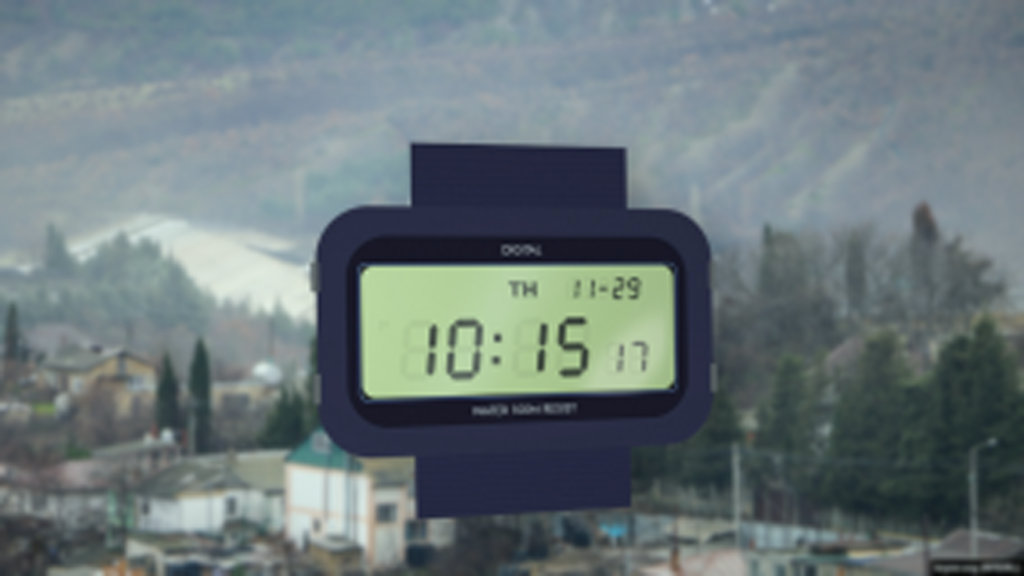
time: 10:15:17
